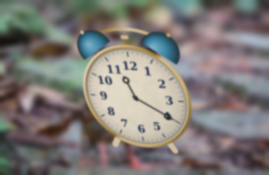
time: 11:20
